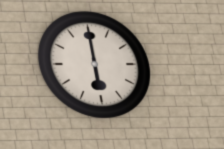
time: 6:00
